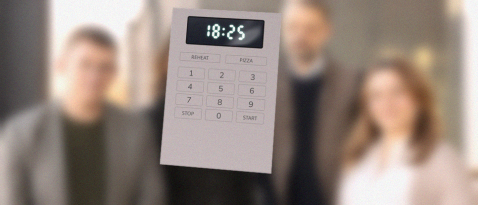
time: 18:25
